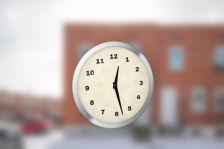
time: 12:28
